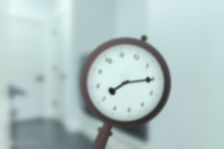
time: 7:10
